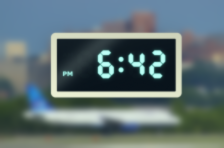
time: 6:42
